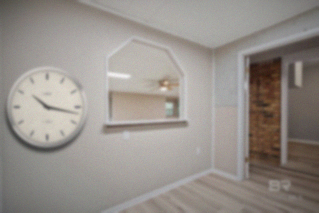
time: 10:17
